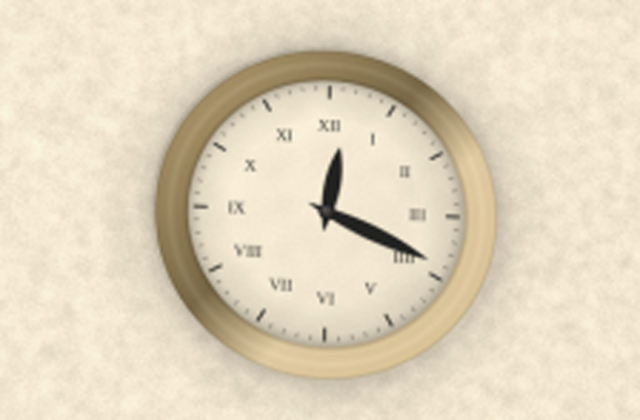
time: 12:19
